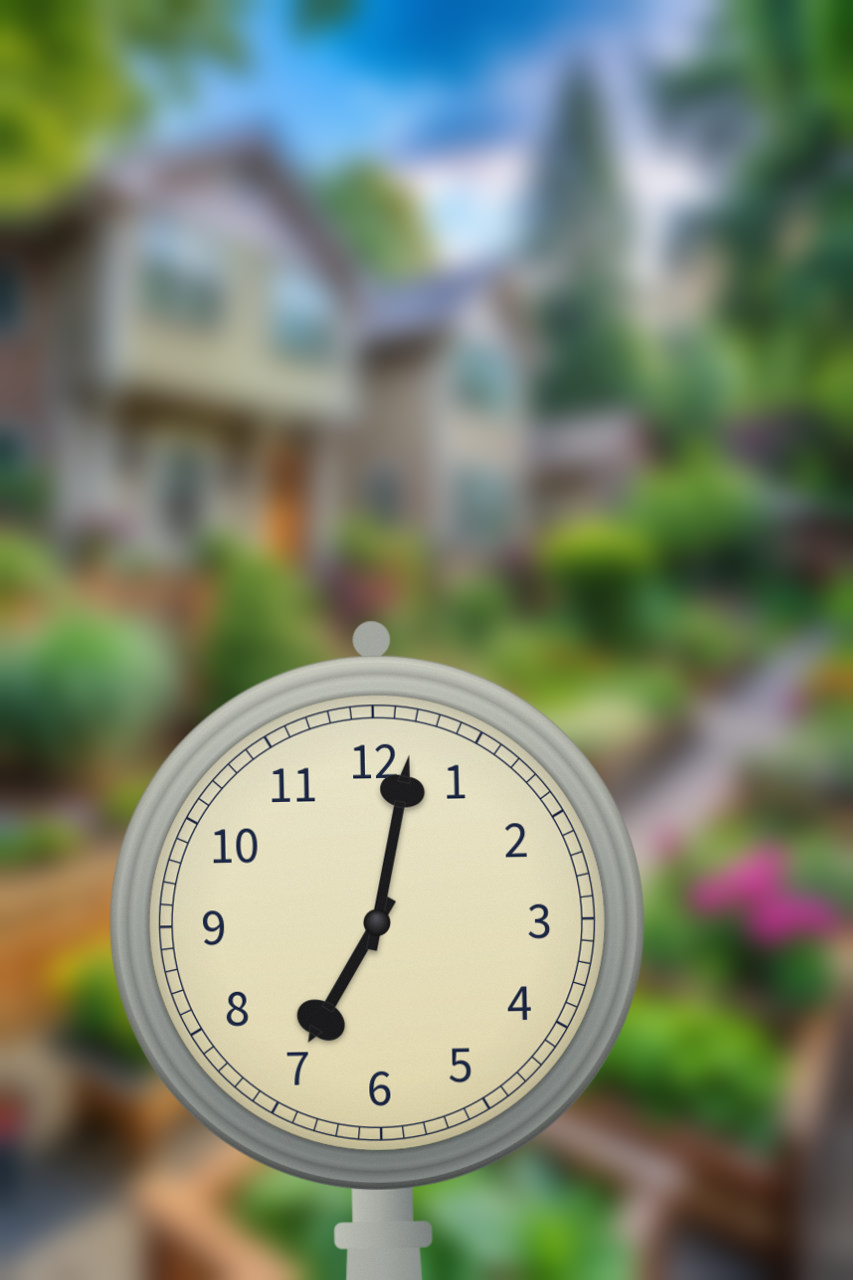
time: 7:02
